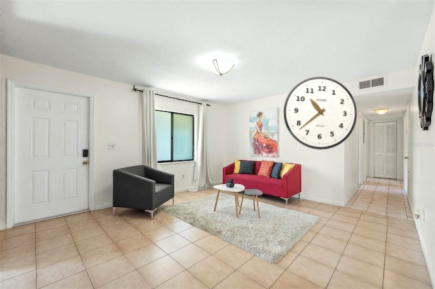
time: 10:38
